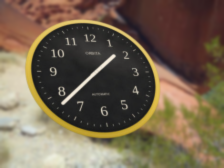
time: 1:38
